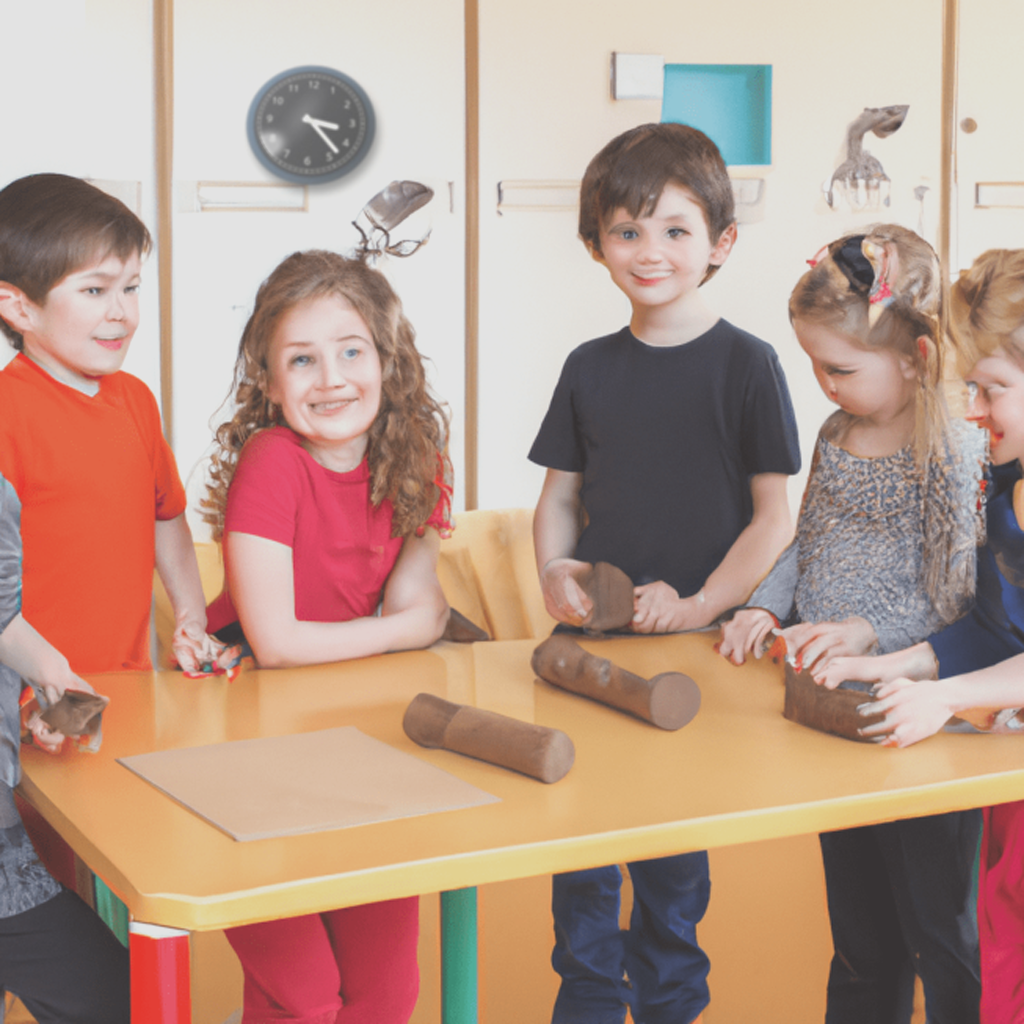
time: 3:23
